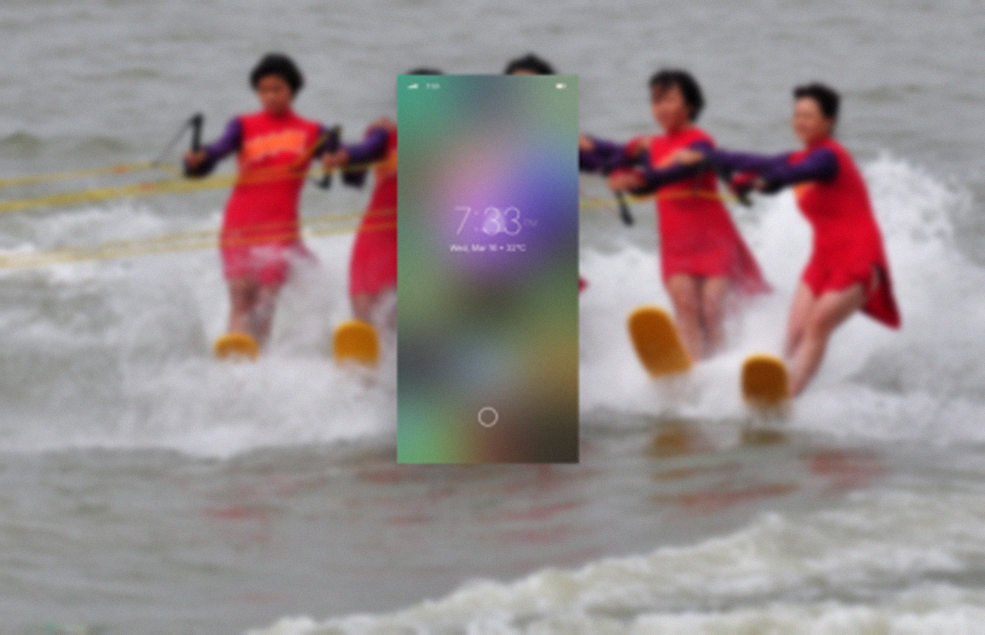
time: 7:33
